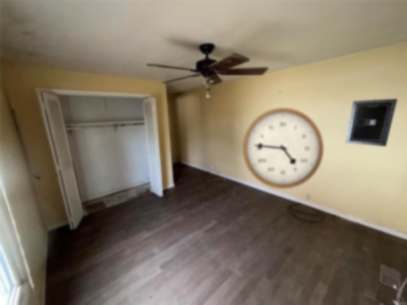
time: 4:46
